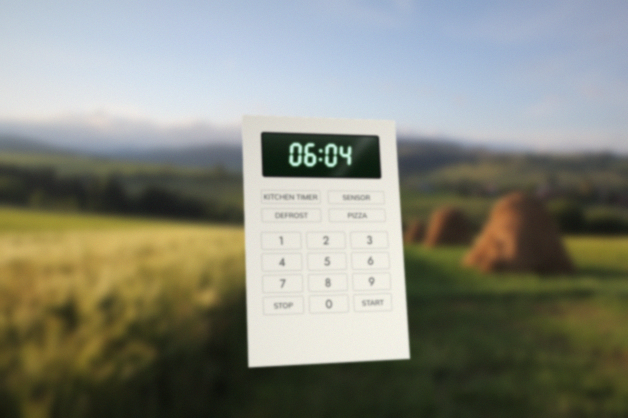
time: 6:04
